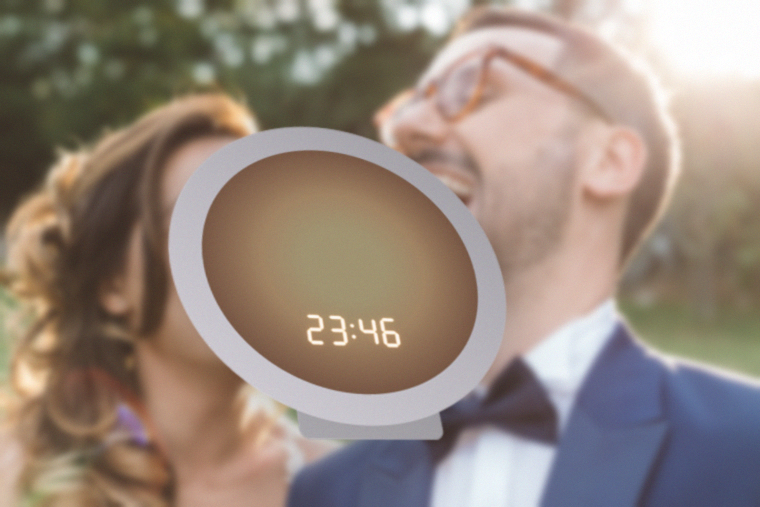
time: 23:46
